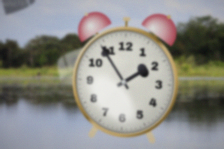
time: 1:54
